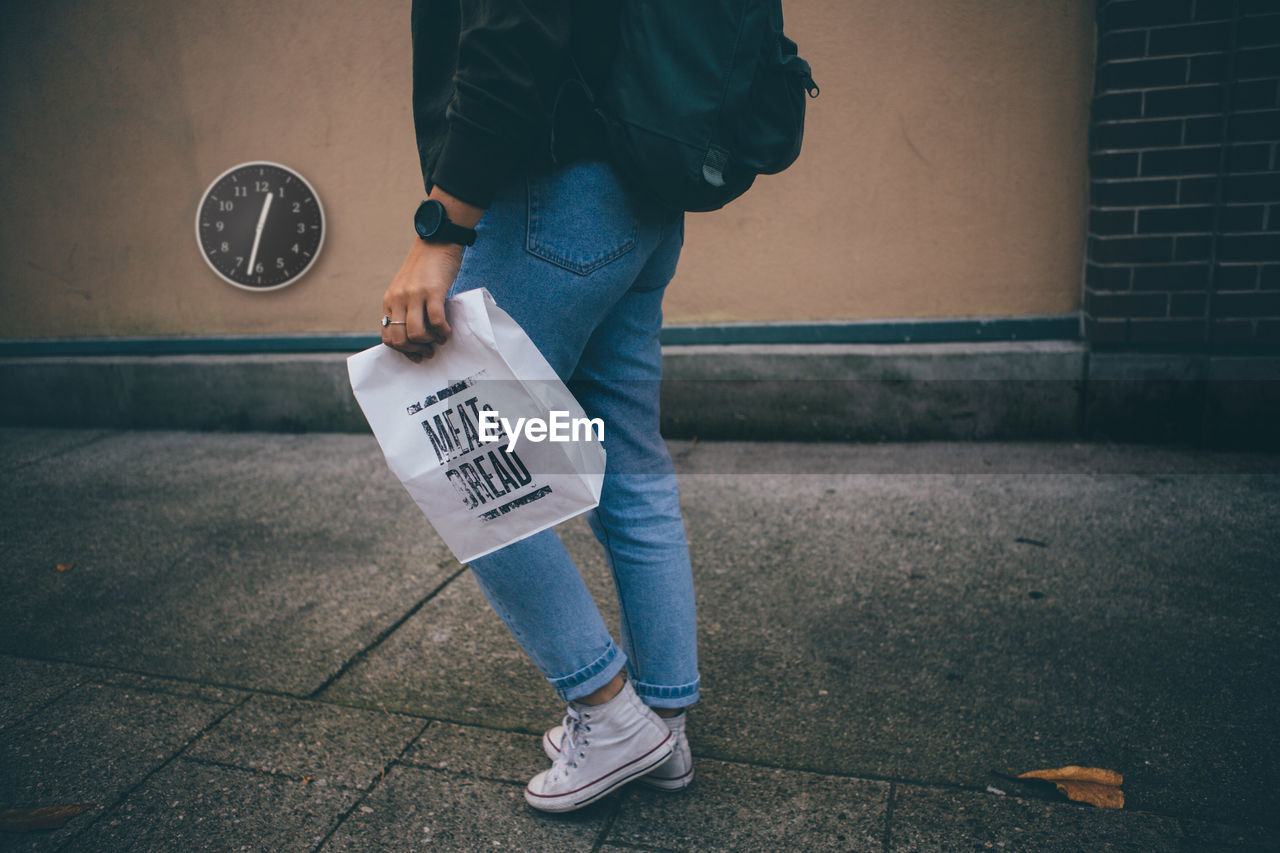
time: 12:32
